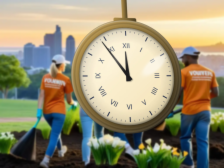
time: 11:54
